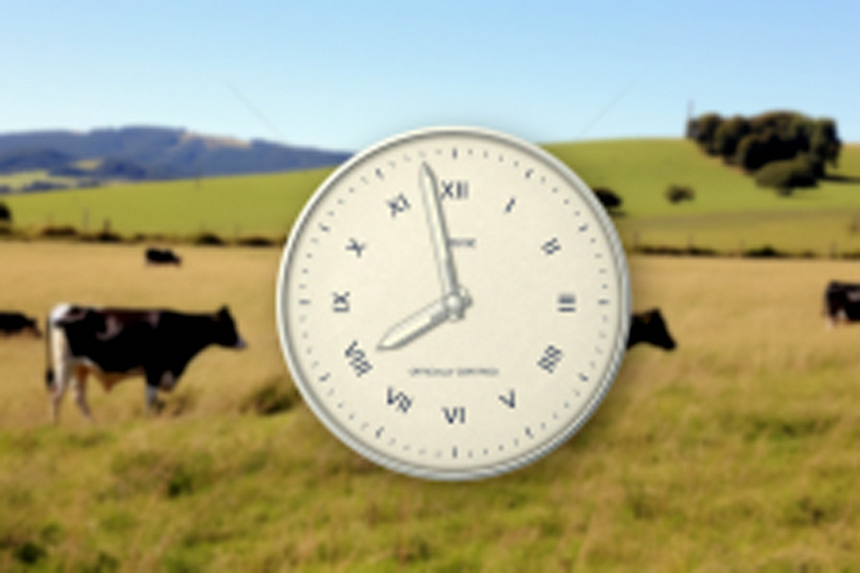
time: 7:58
